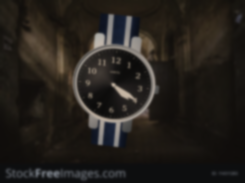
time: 4:20
